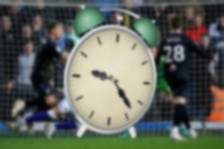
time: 9:23
